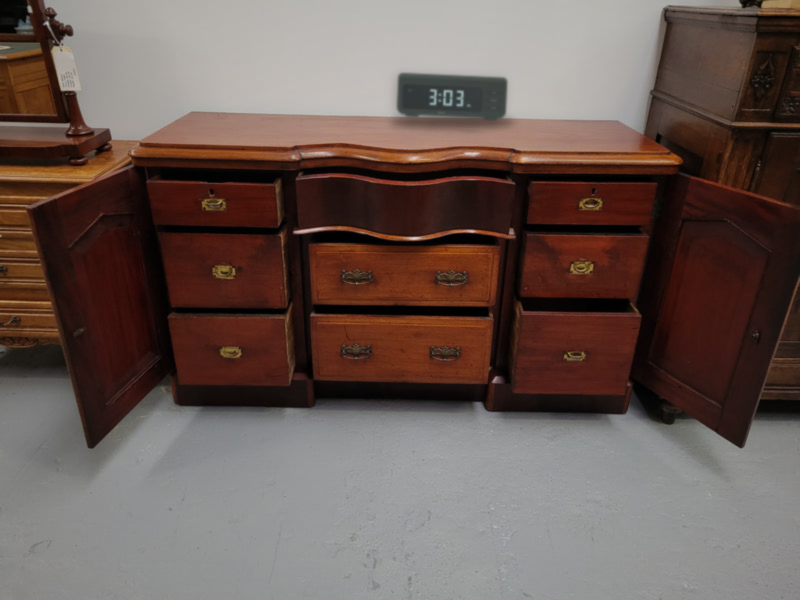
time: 3:03
